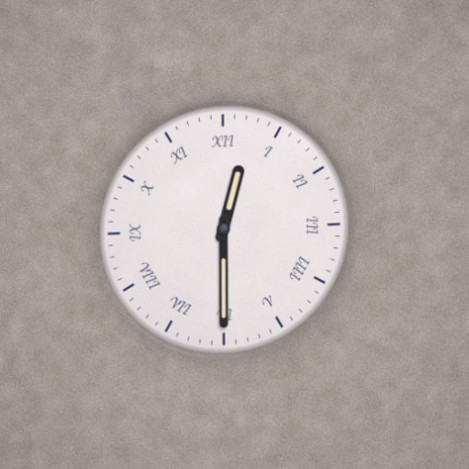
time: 12:30
